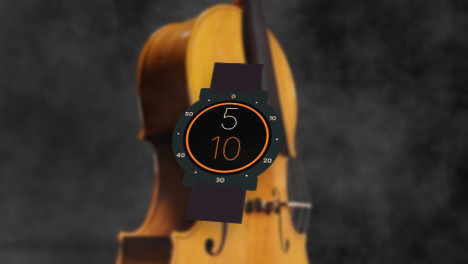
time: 5:10
